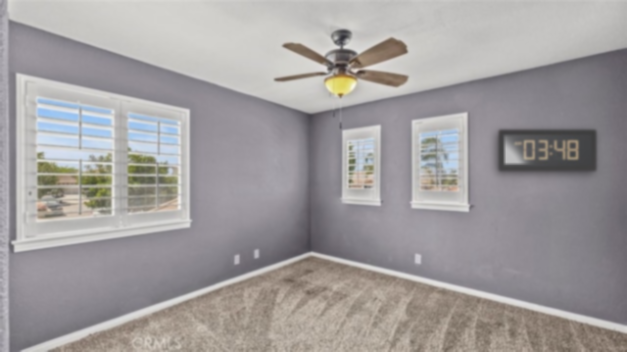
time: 3:48
